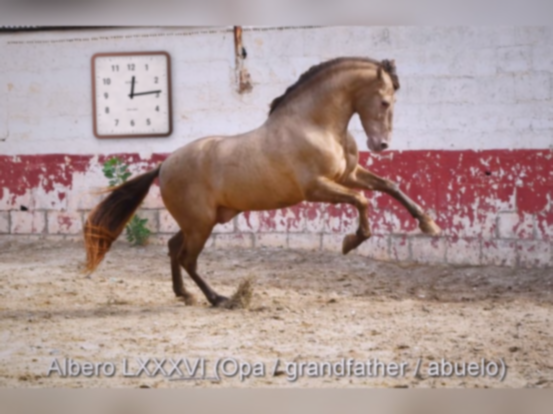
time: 12:14
